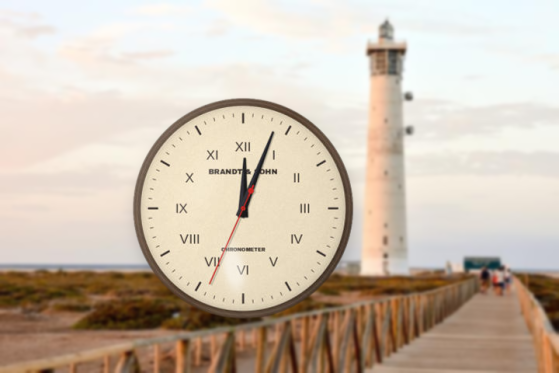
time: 12:03:34
